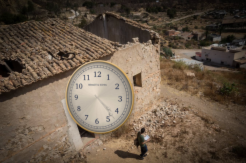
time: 4:23
